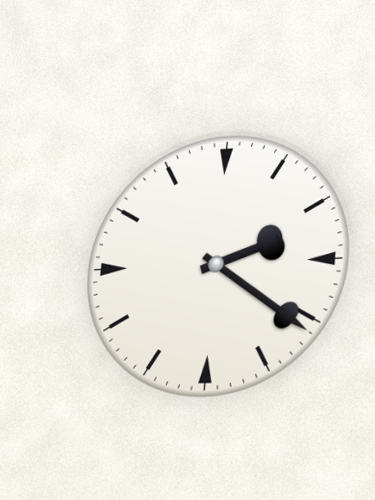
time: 2:21
